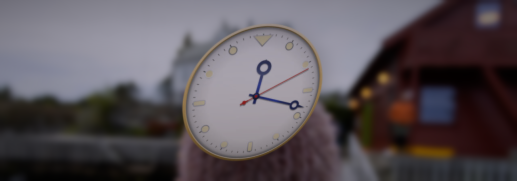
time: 12:18:11
